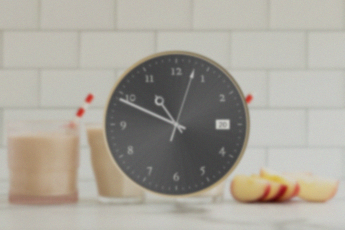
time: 10:49:03
